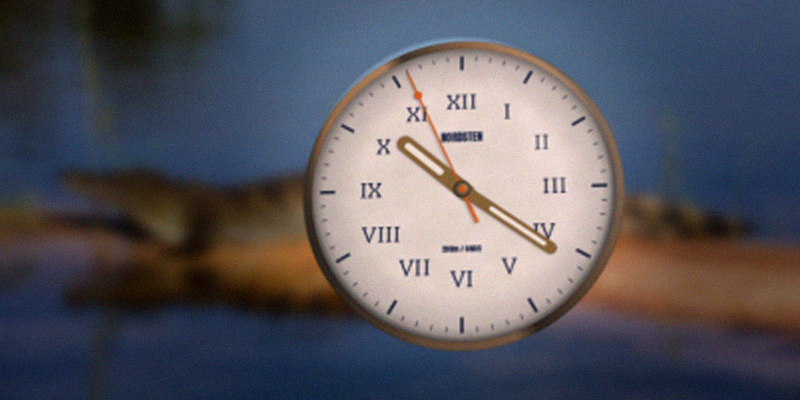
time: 10:20:56
